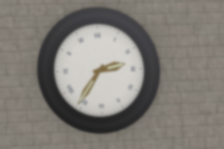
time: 2:36
